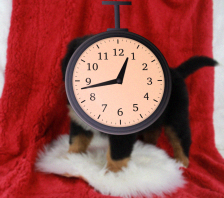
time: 12:43
